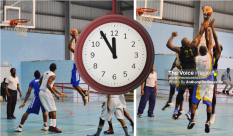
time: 11:55
